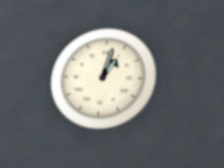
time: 1:02
